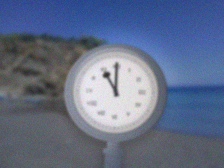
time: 11:00
